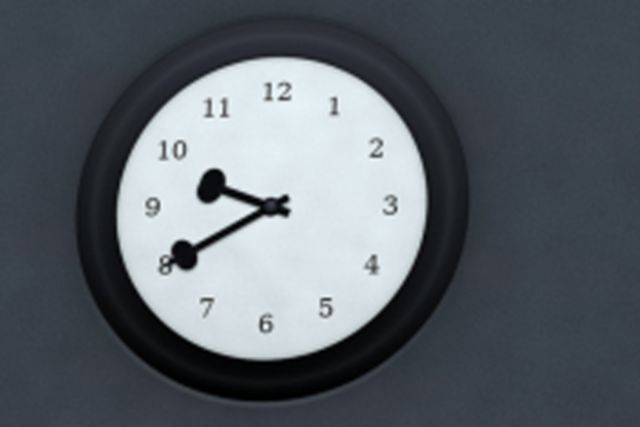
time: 9:40
